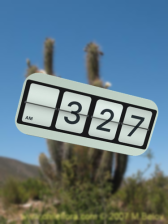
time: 3:27
